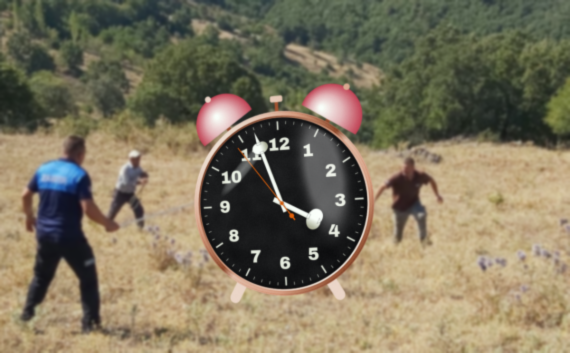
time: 3:56:54
